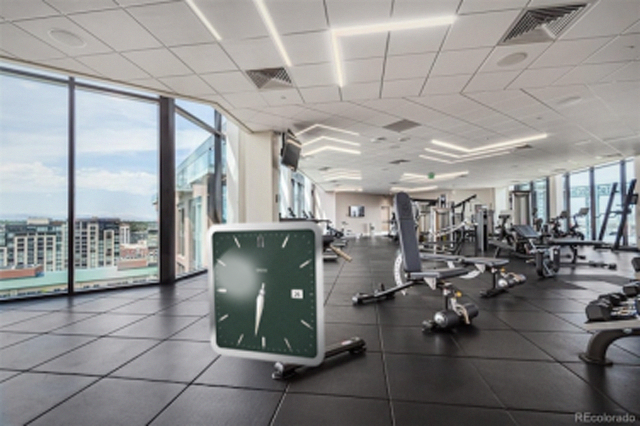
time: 6:32
